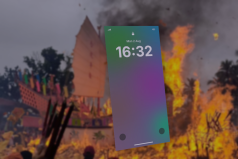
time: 16:32
